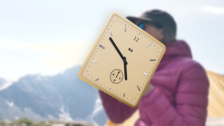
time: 4:49
